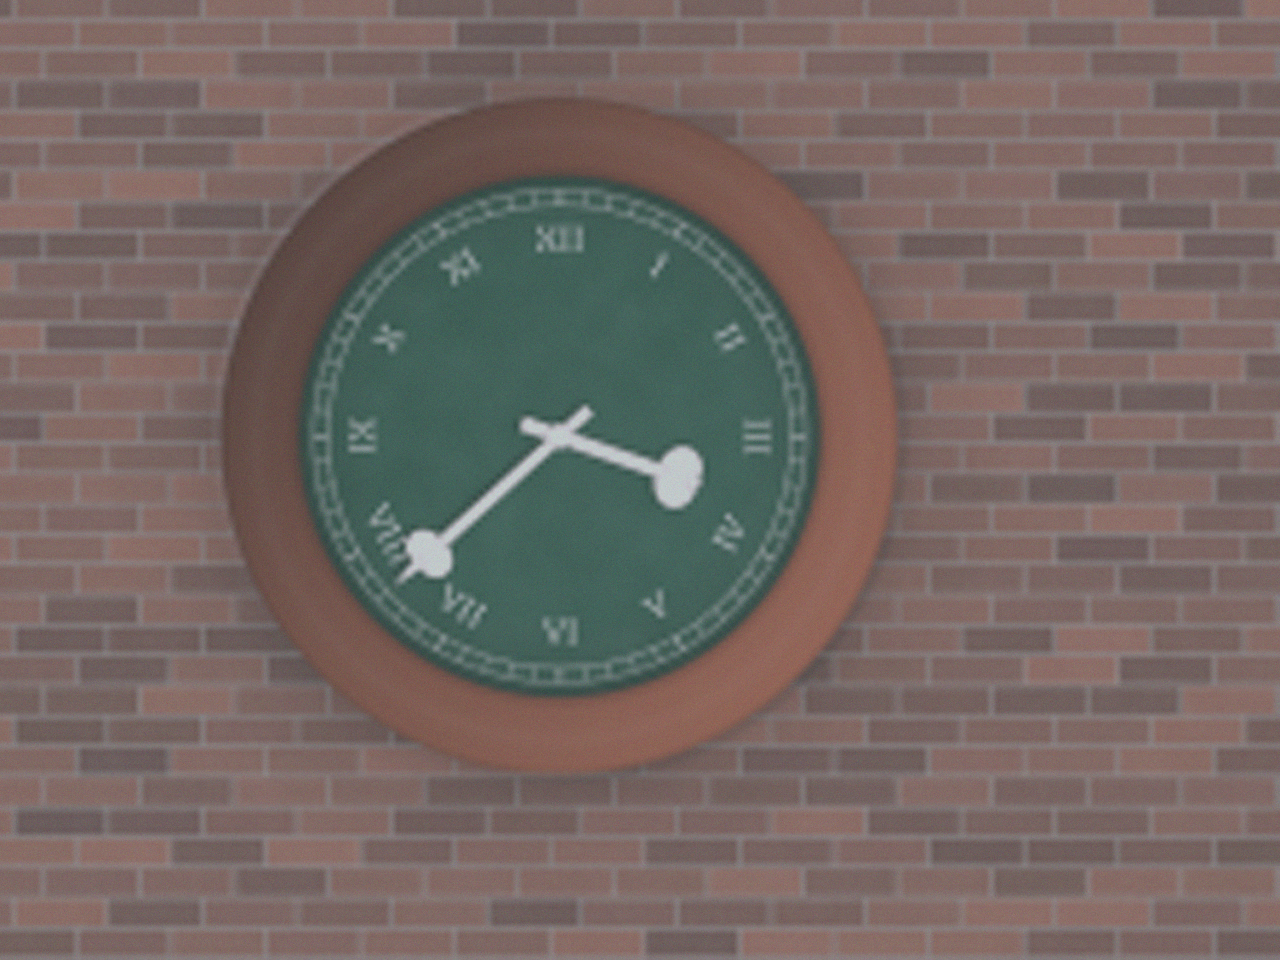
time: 3:38
